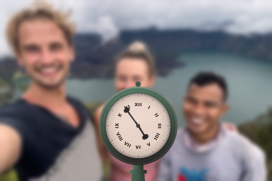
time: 4:54
